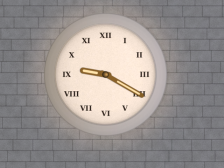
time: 9:20
